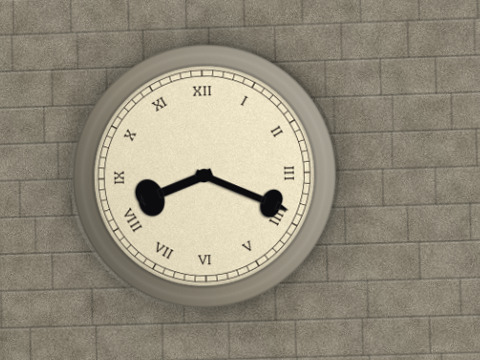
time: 8:19
